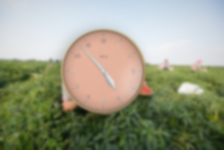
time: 4:53
